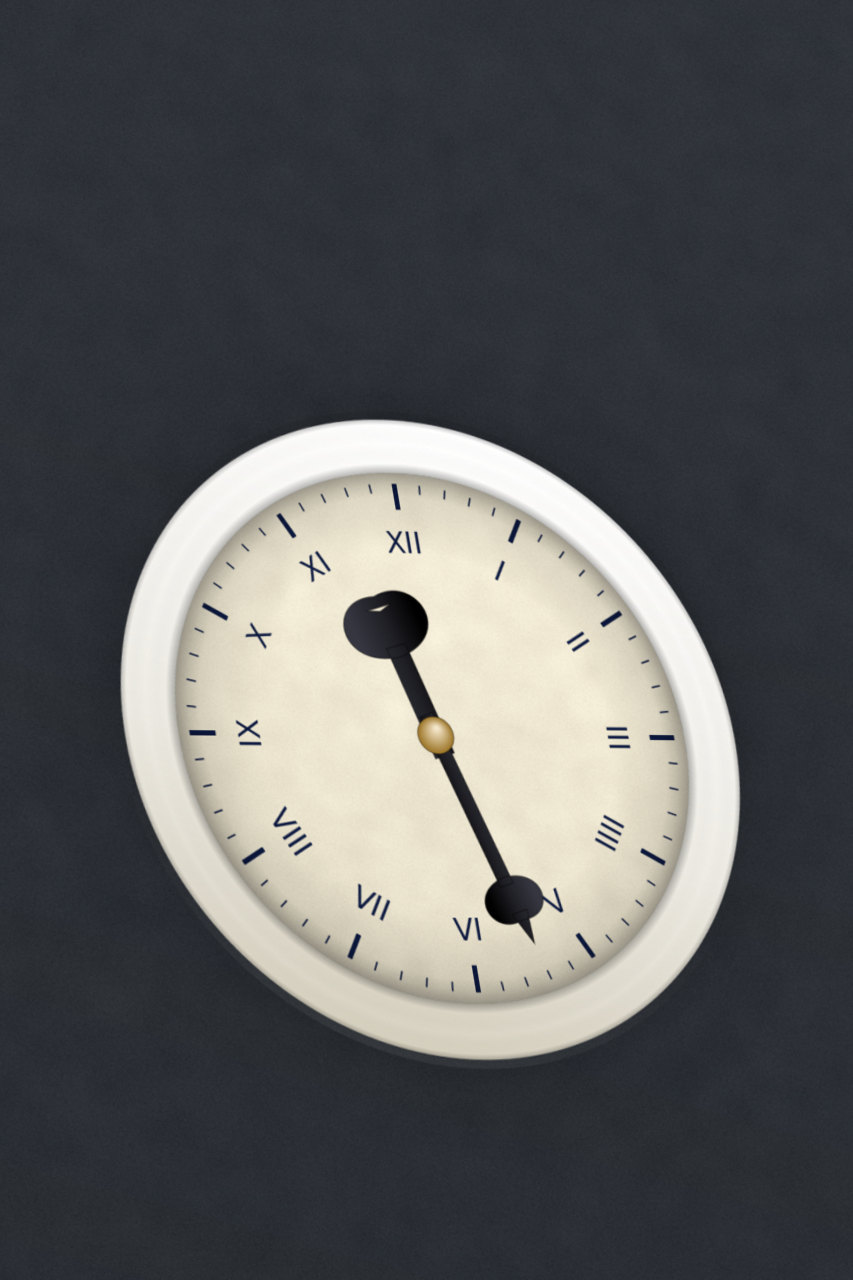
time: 11:27
